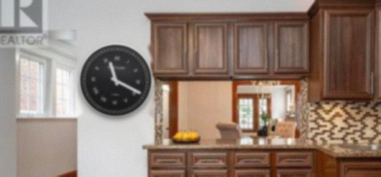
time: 11:19
